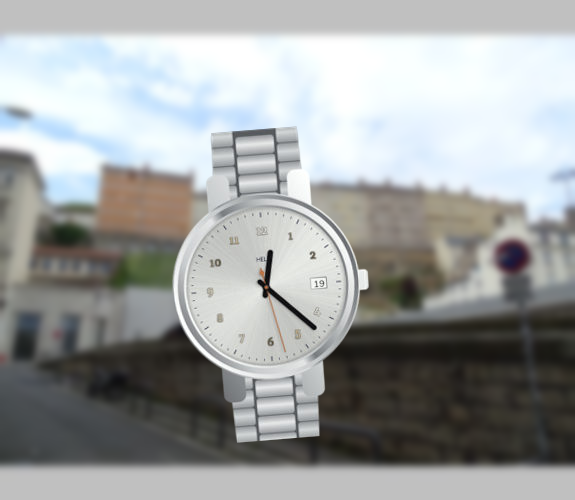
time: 12:22:28
